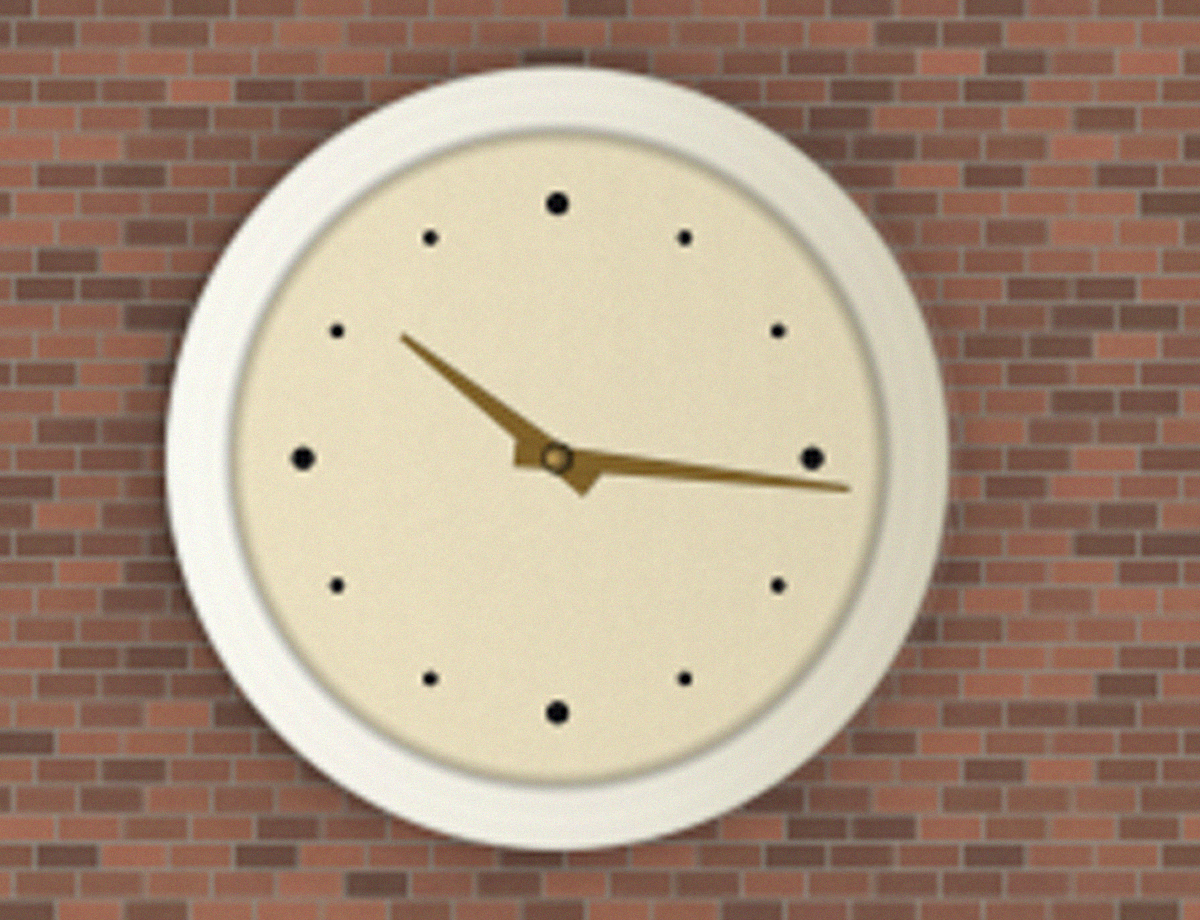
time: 10:16
